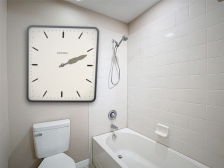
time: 2:11
